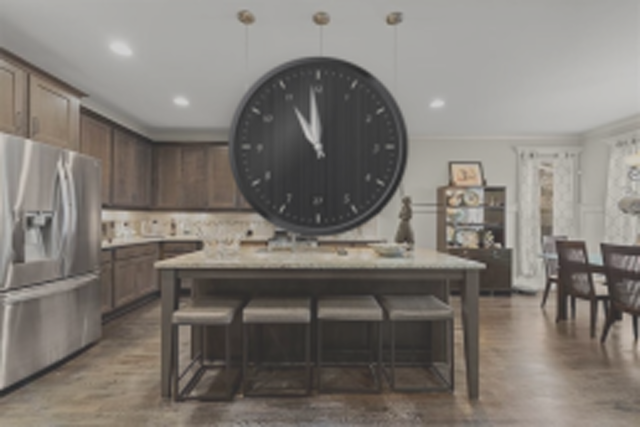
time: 10:59
